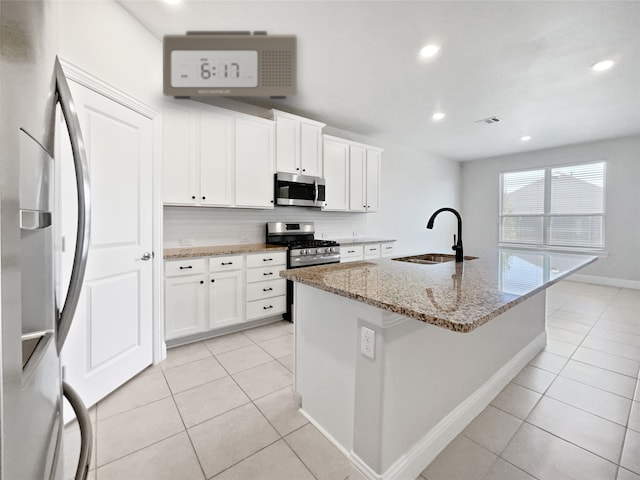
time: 6:17
